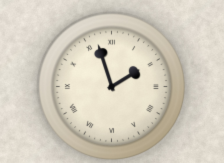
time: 1:57
